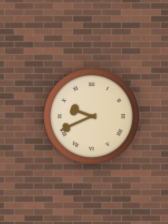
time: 9:41
